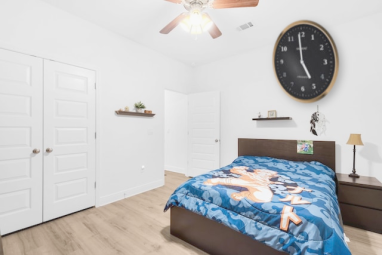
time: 4:59
